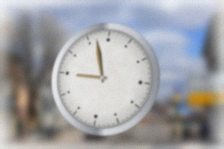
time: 8:57
